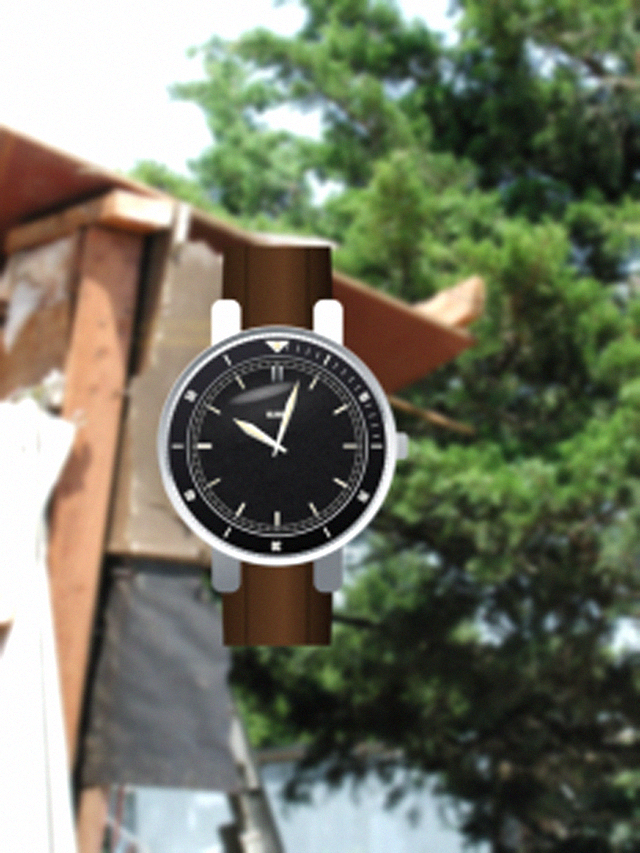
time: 10:03
